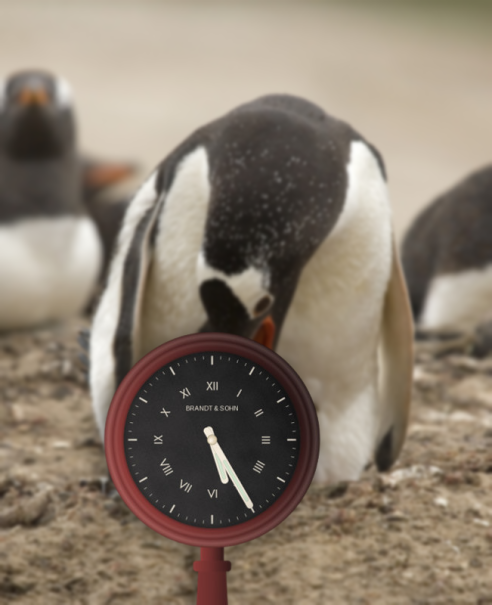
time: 5:25
